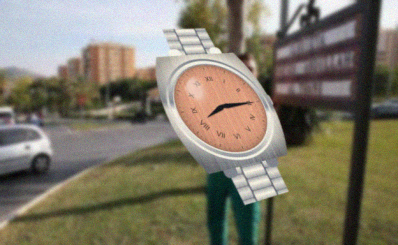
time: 8:15
